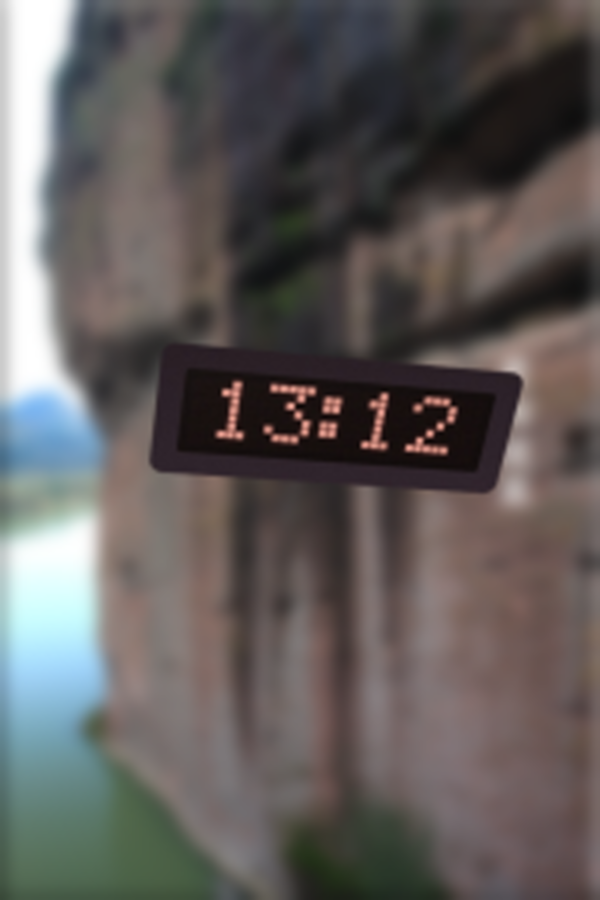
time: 13:12
